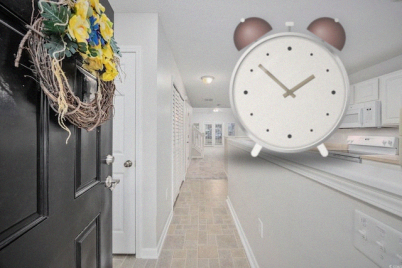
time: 1:52
